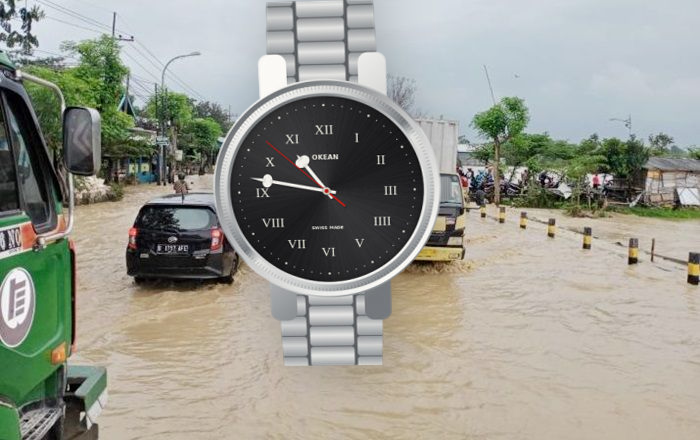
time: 10:46:52
